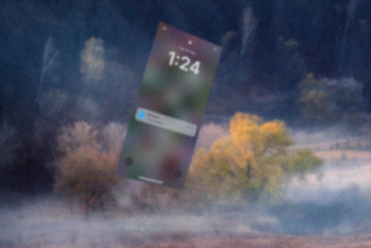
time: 1:24
